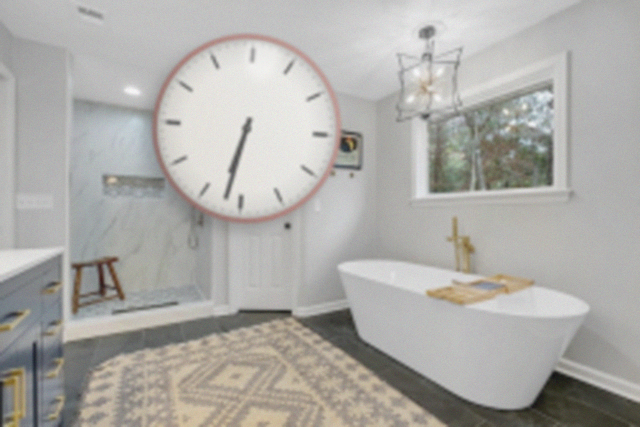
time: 6:32
